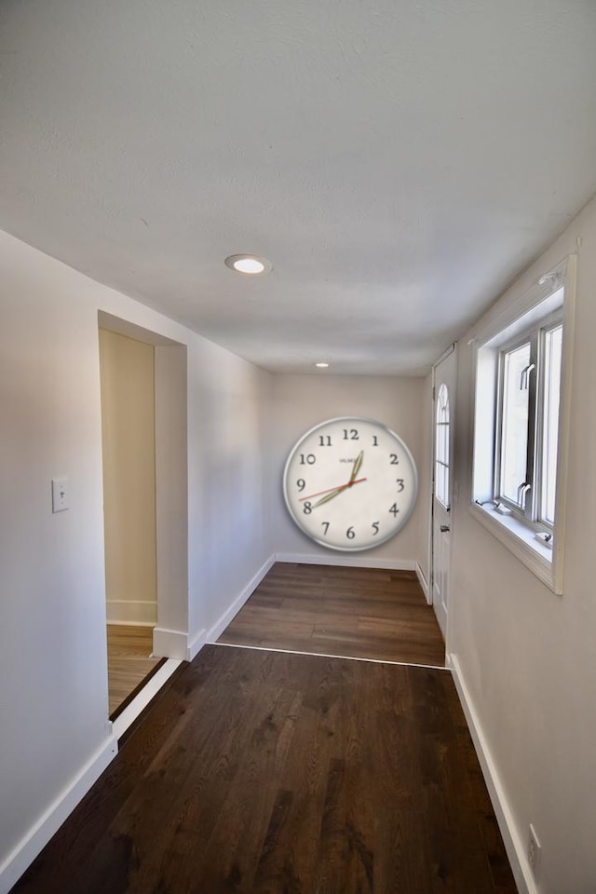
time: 12:39:42
